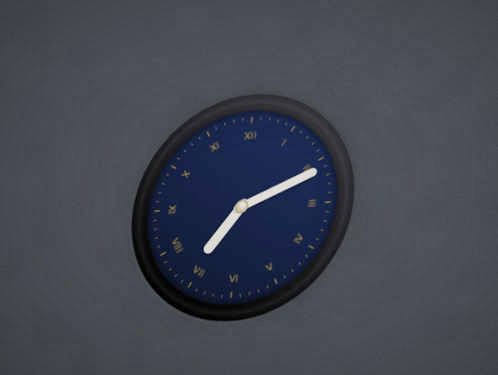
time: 7:11
